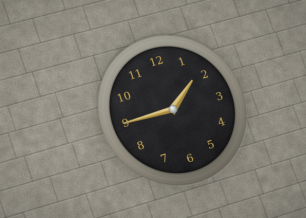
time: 1:45
